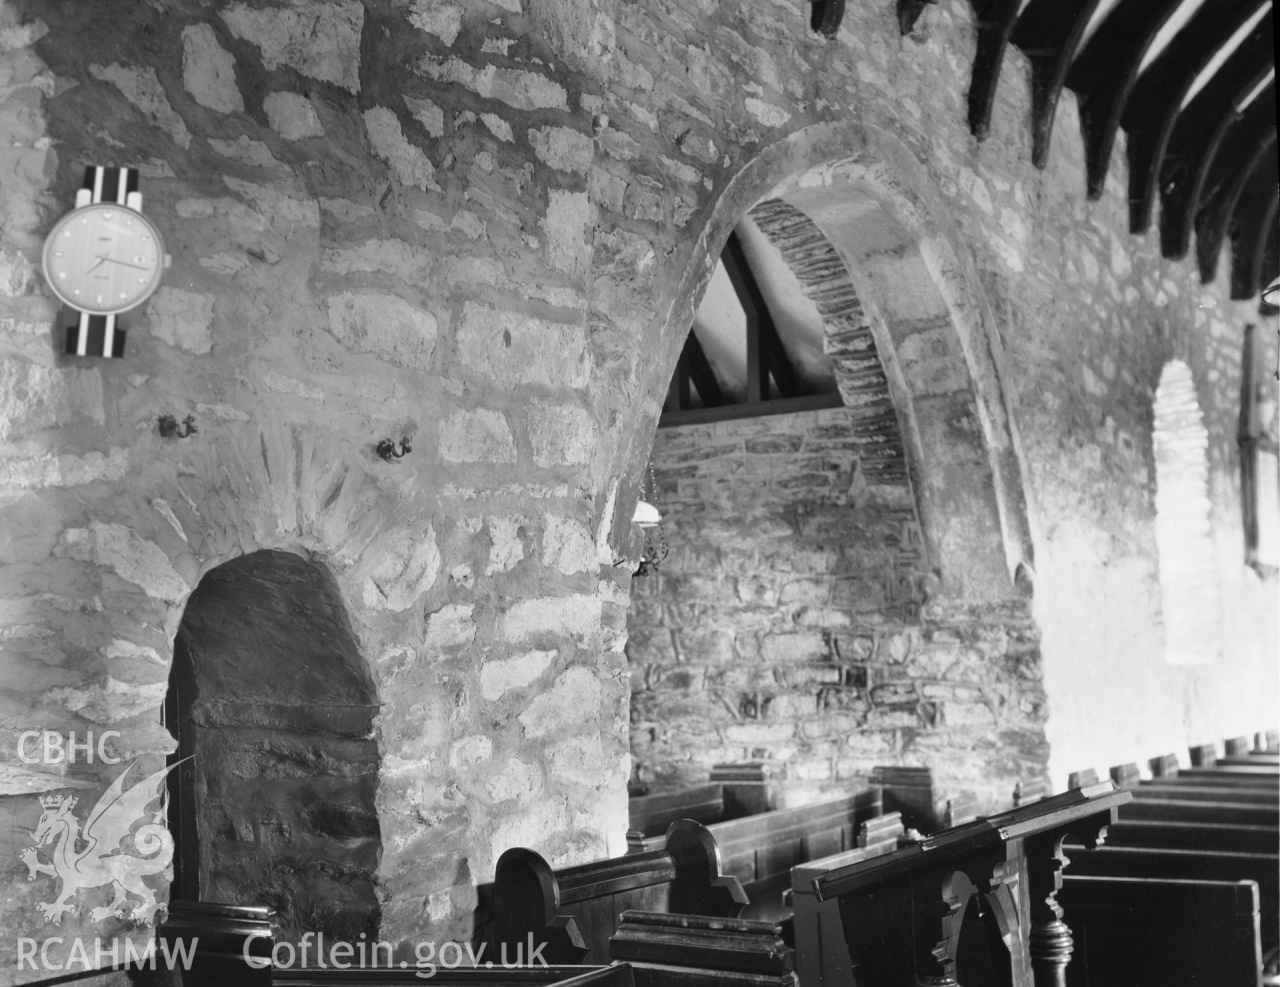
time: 7:17
